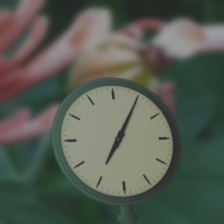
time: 7:05
